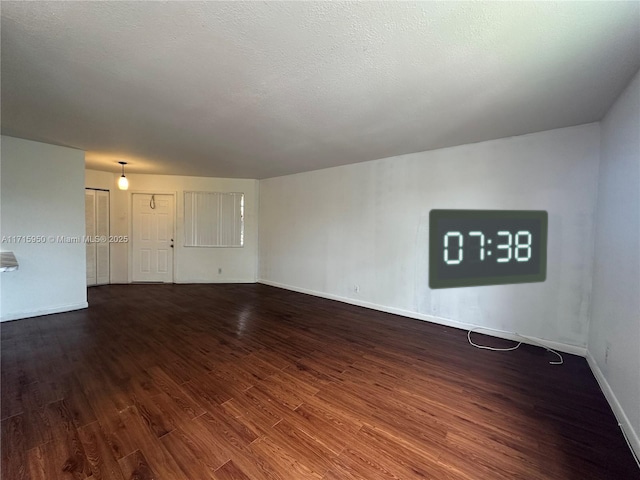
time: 7:38
